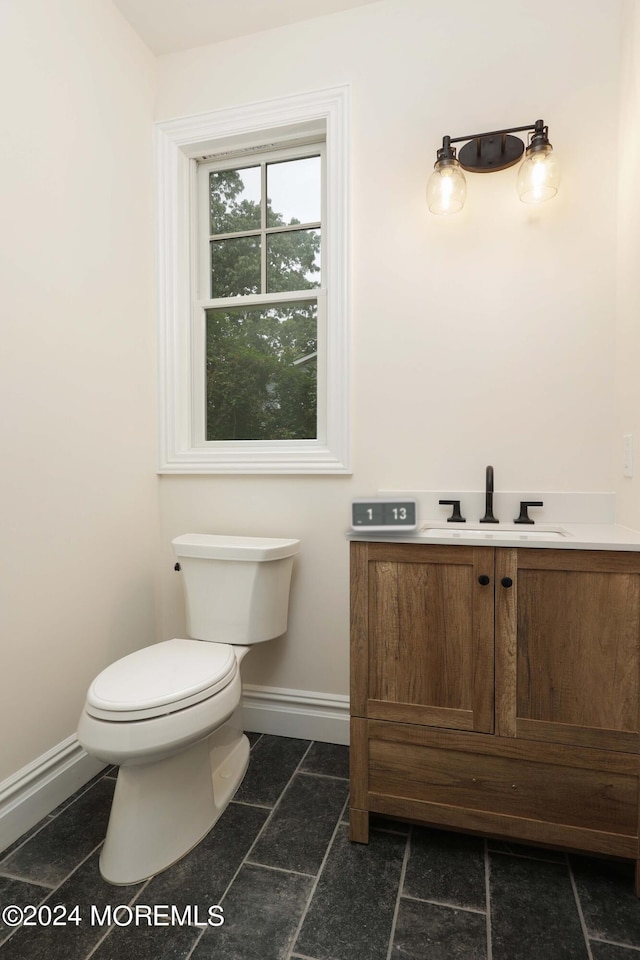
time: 1:13
